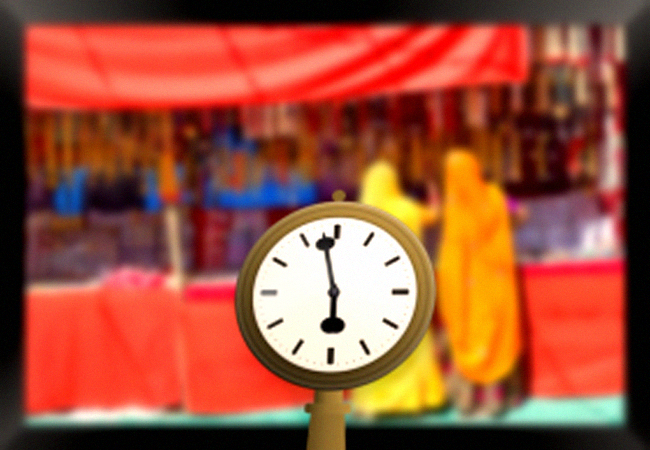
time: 5:58
